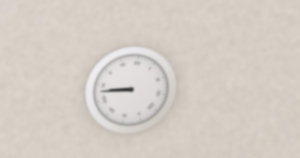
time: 8:43
